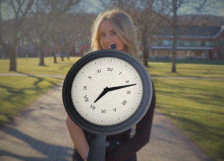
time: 7:12
